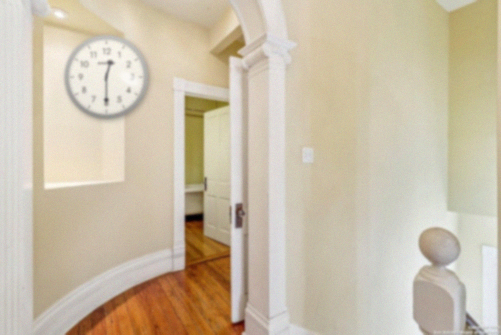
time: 12:30
